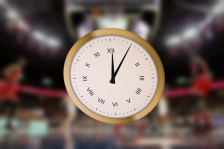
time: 12:05
